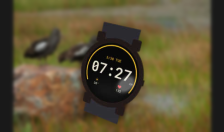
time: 7:27
